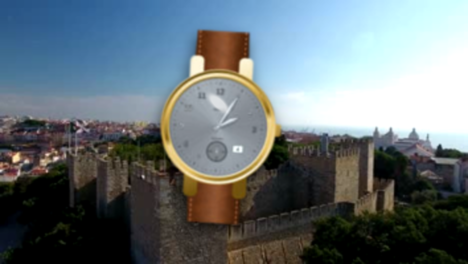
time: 2:05
